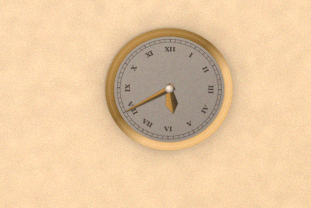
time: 5:40
